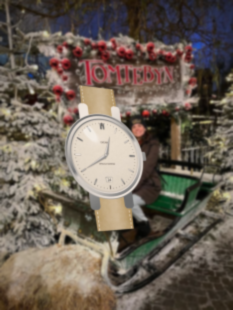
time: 12:40
